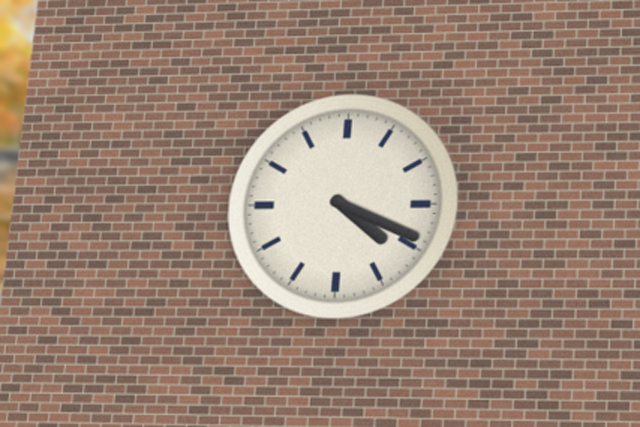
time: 4:19
